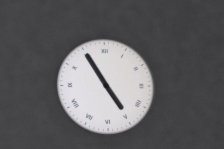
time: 4:55
